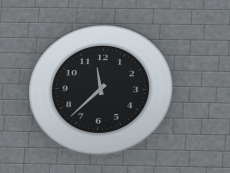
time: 11:37
